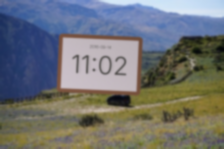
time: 11:02
